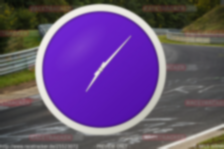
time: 7:07
